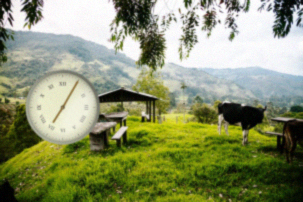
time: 7:05
